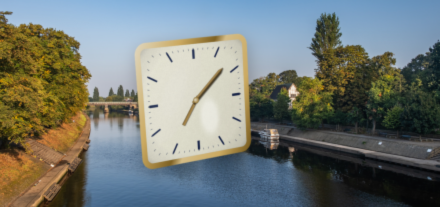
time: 7:08
